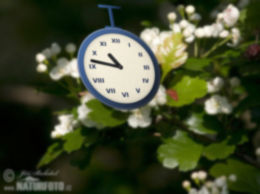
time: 10:47
